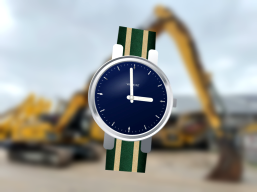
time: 2:59
